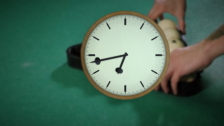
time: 6:43
